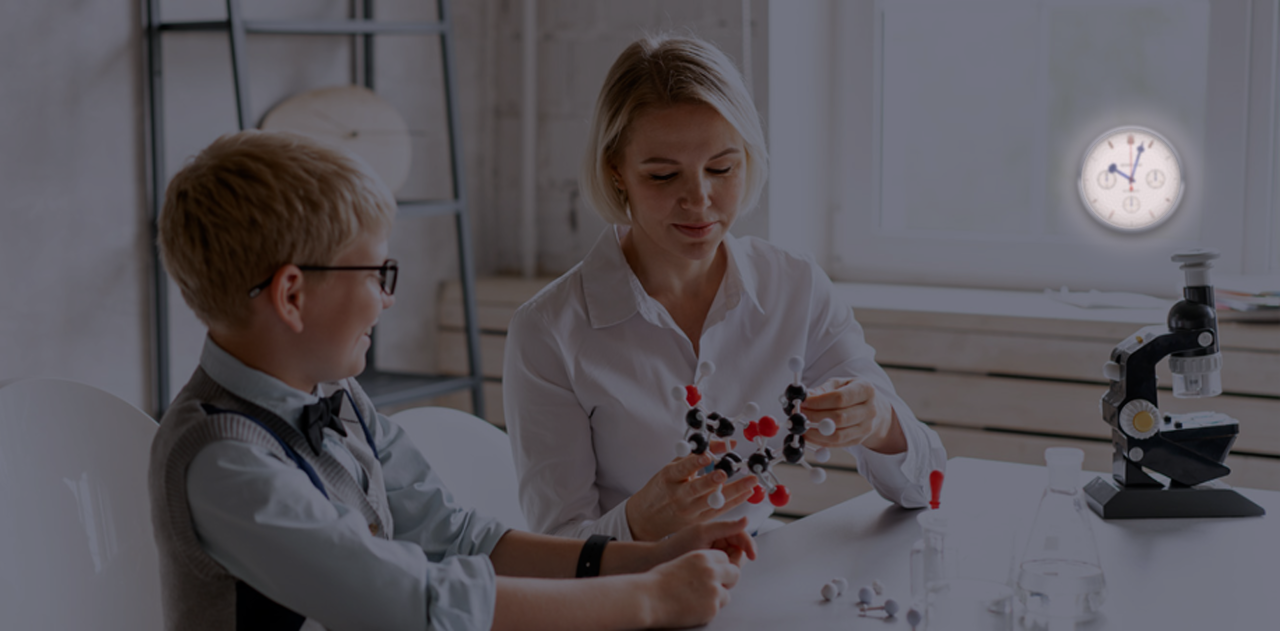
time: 10:03
